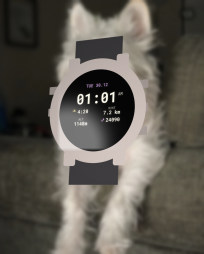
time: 1:01
